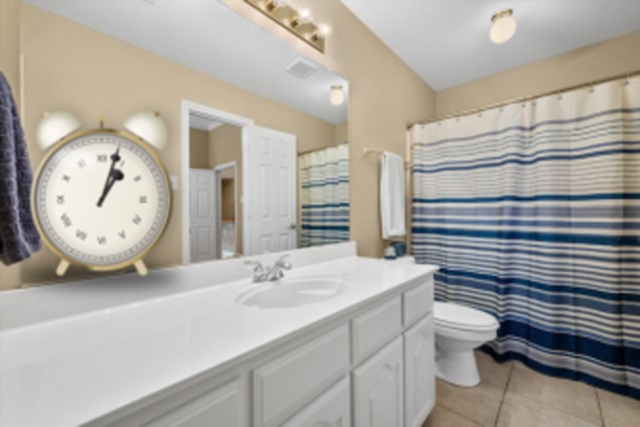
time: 1:03
